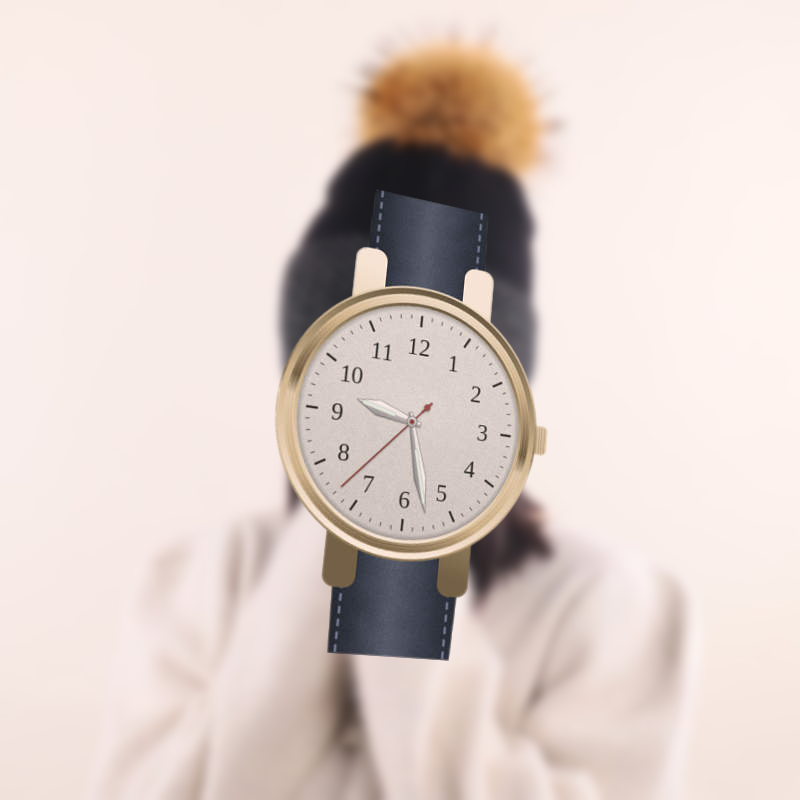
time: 9:27:37
